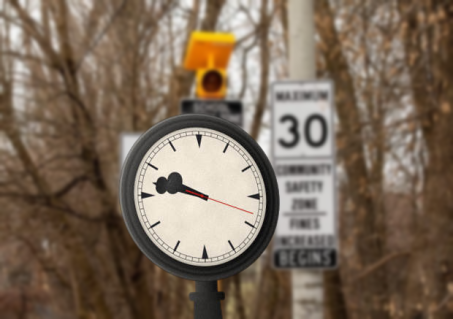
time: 9:47:18
